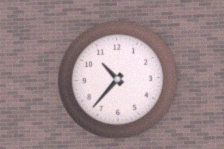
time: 10:37
